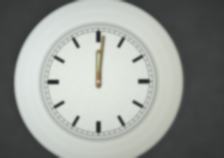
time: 12:01
